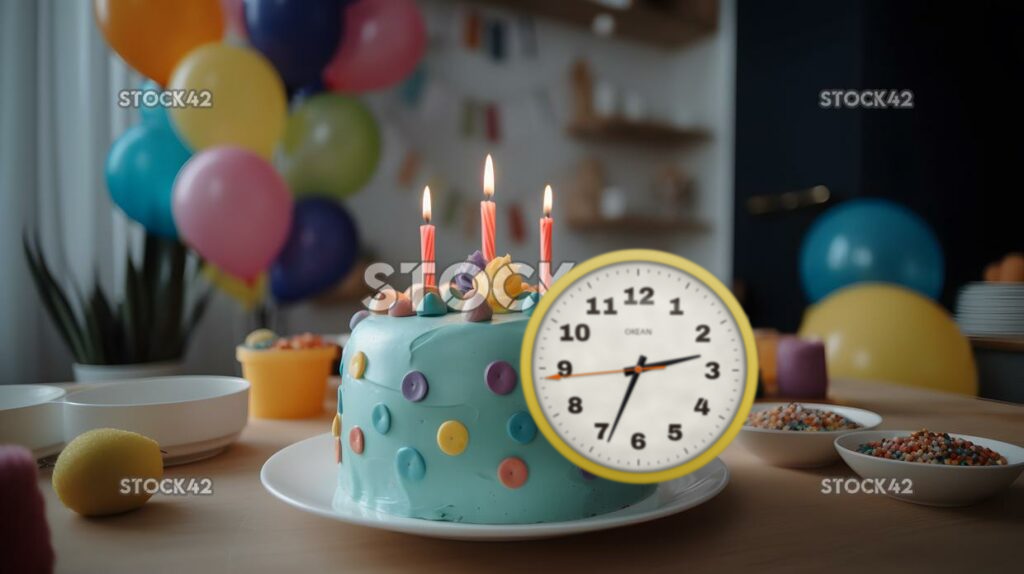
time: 2:33:44
